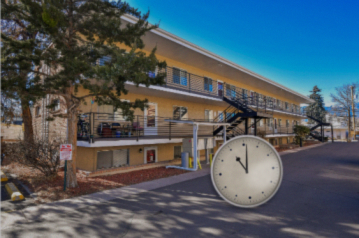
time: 11:01
